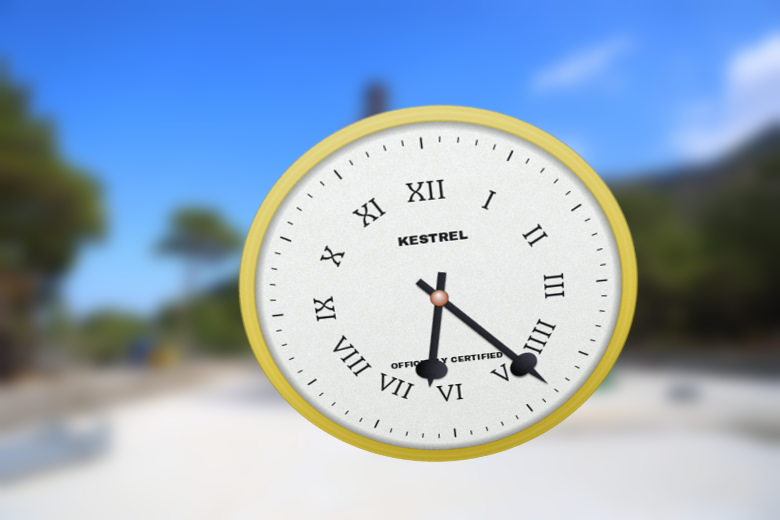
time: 6:23
